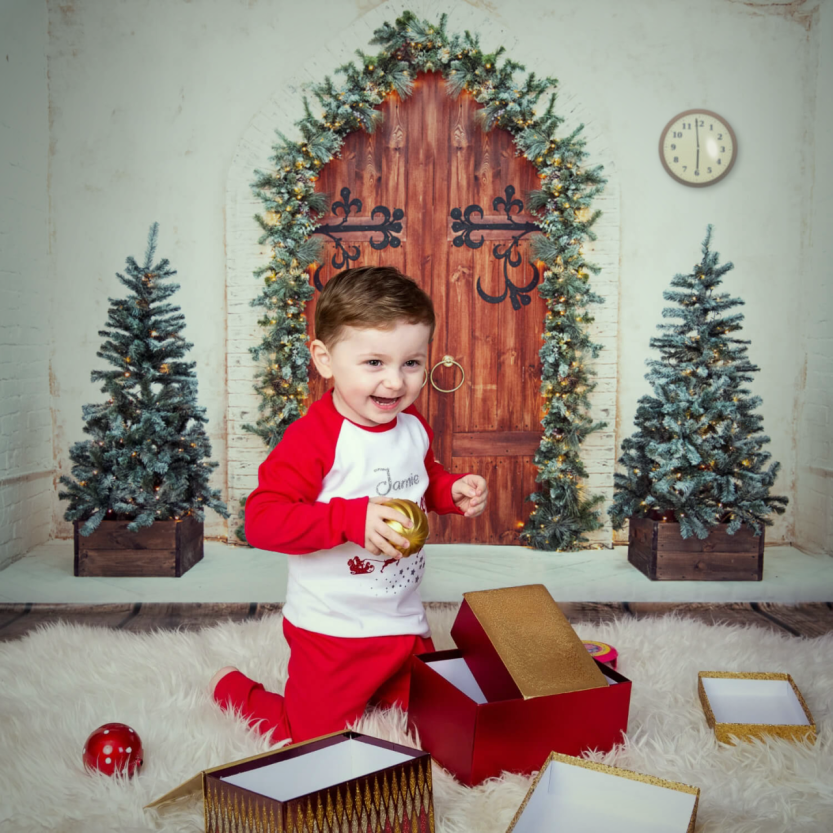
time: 5:59
